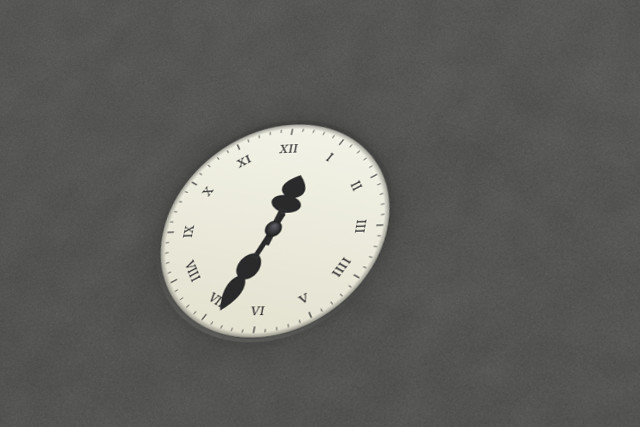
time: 12:34
